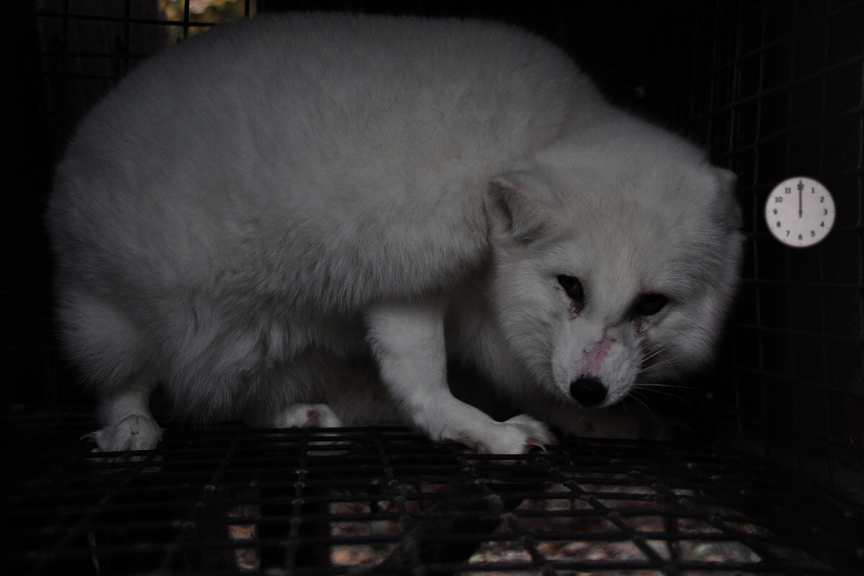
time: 12:00
